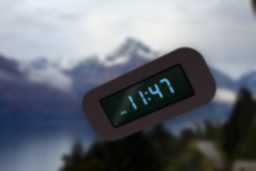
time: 11:47
